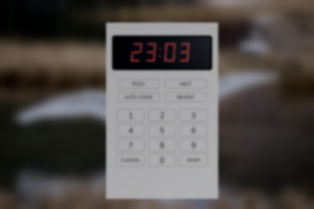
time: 23:03
